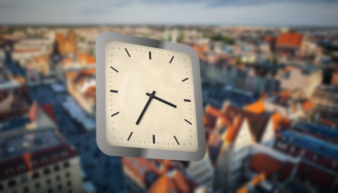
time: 3:35
